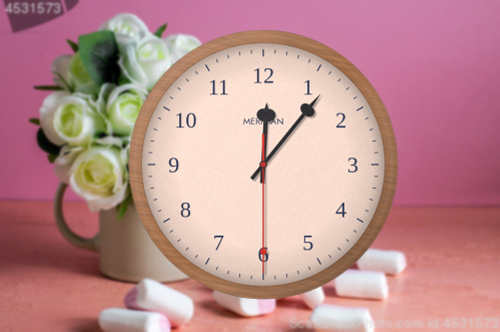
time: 12:06:30
